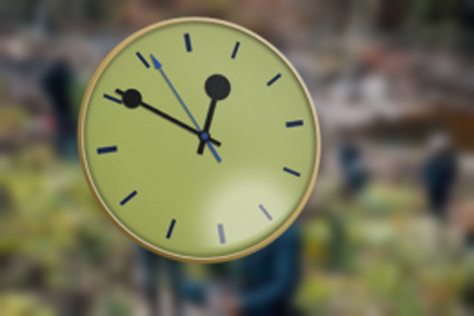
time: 12:50:56
